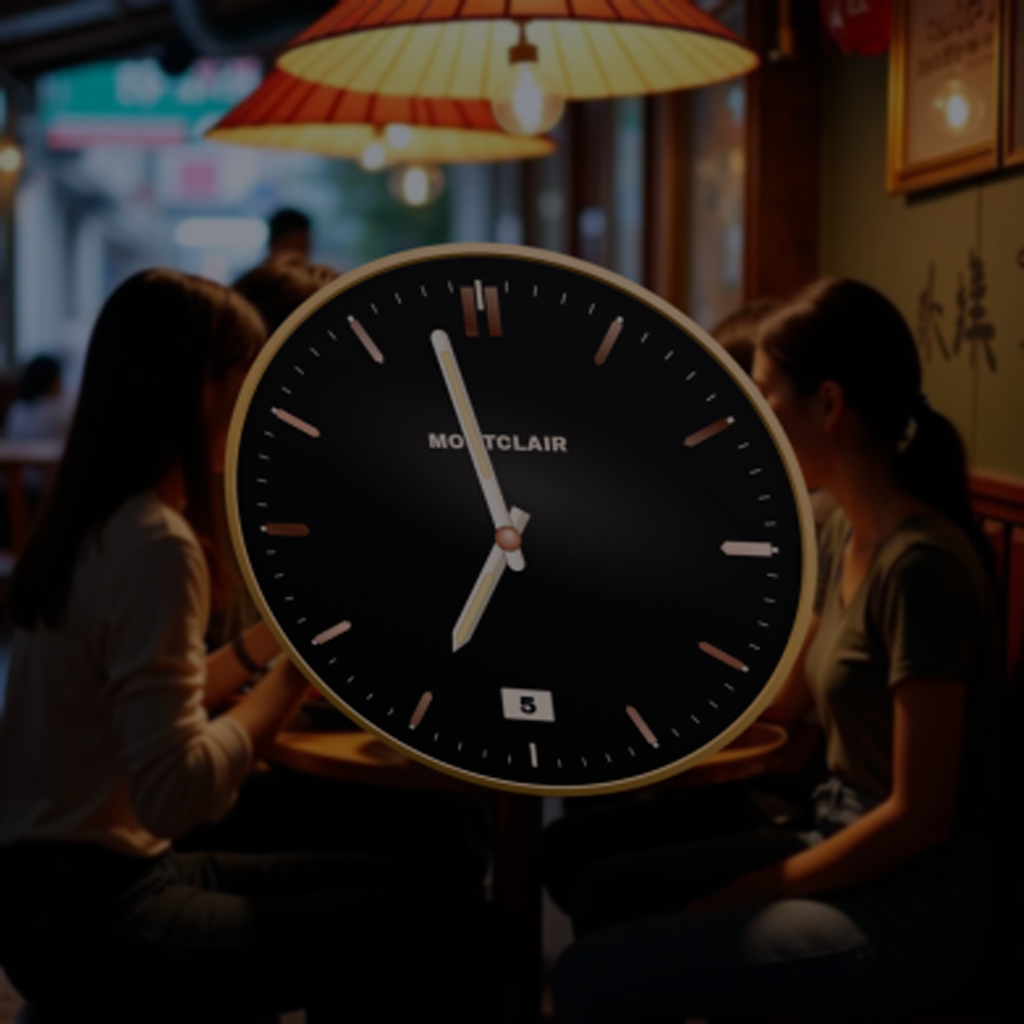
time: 6:58
